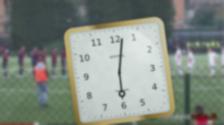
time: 6:02
